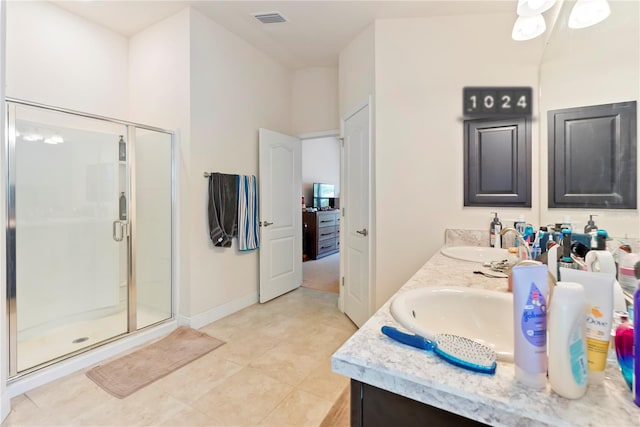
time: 10:24
